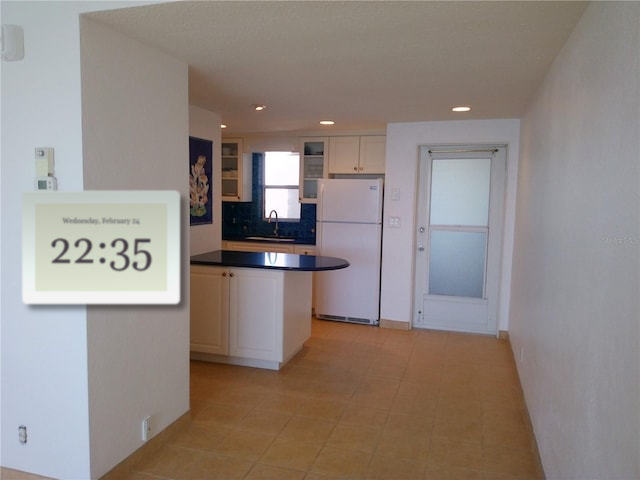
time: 22:35
